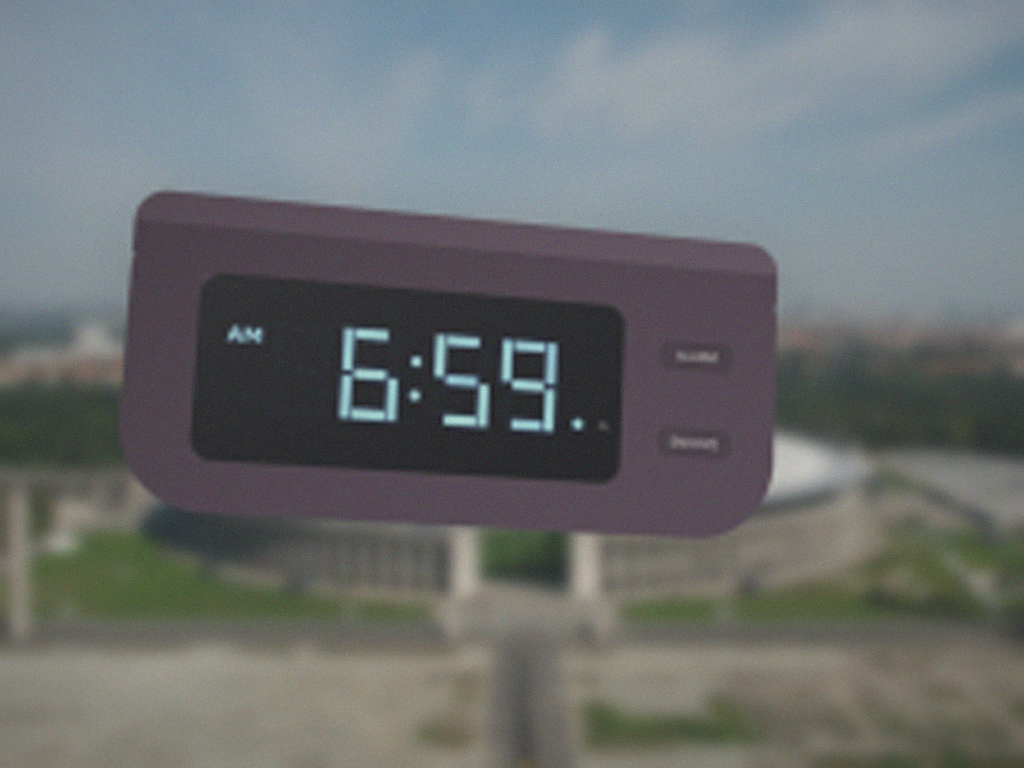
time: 6:59
